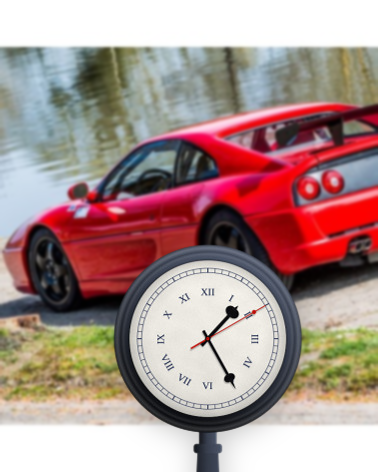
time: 1:25:10
